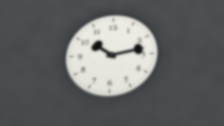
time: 10:13
